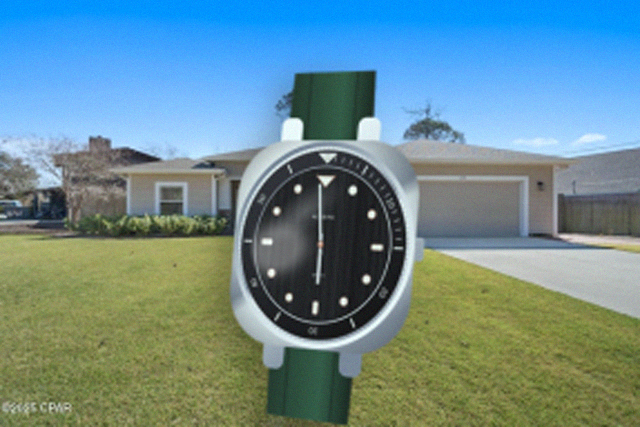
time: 5:59
